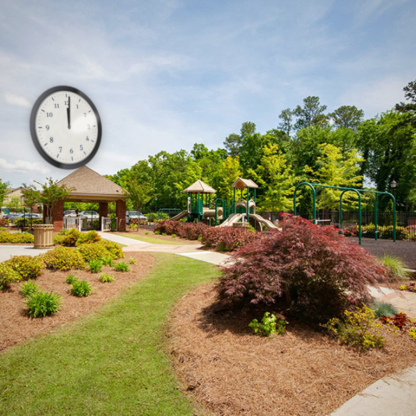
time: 12:01
